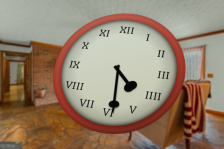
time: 4:29
